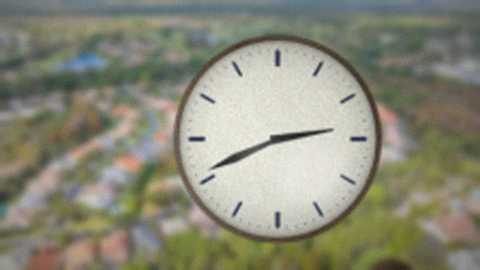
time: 2:41
